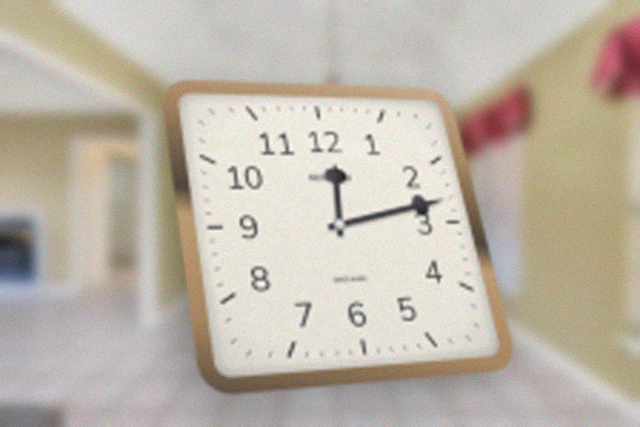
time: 12:13
